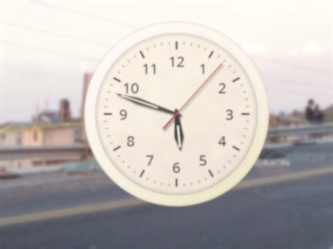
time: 5:48:07
